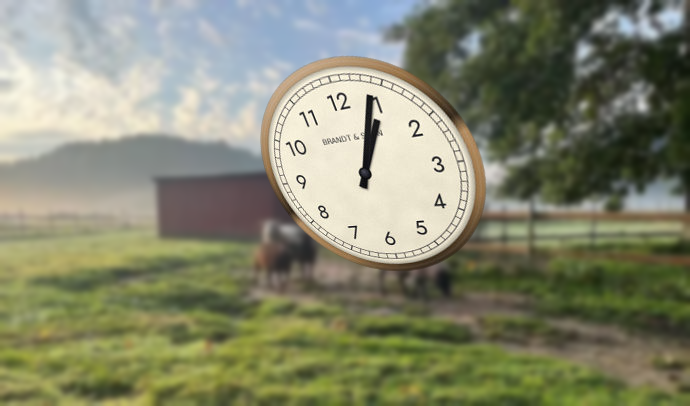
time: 1:04
